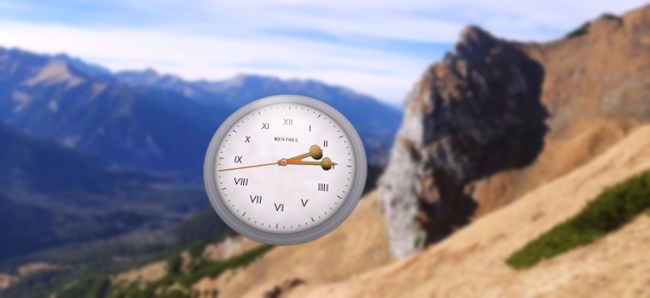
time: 2:14:43
